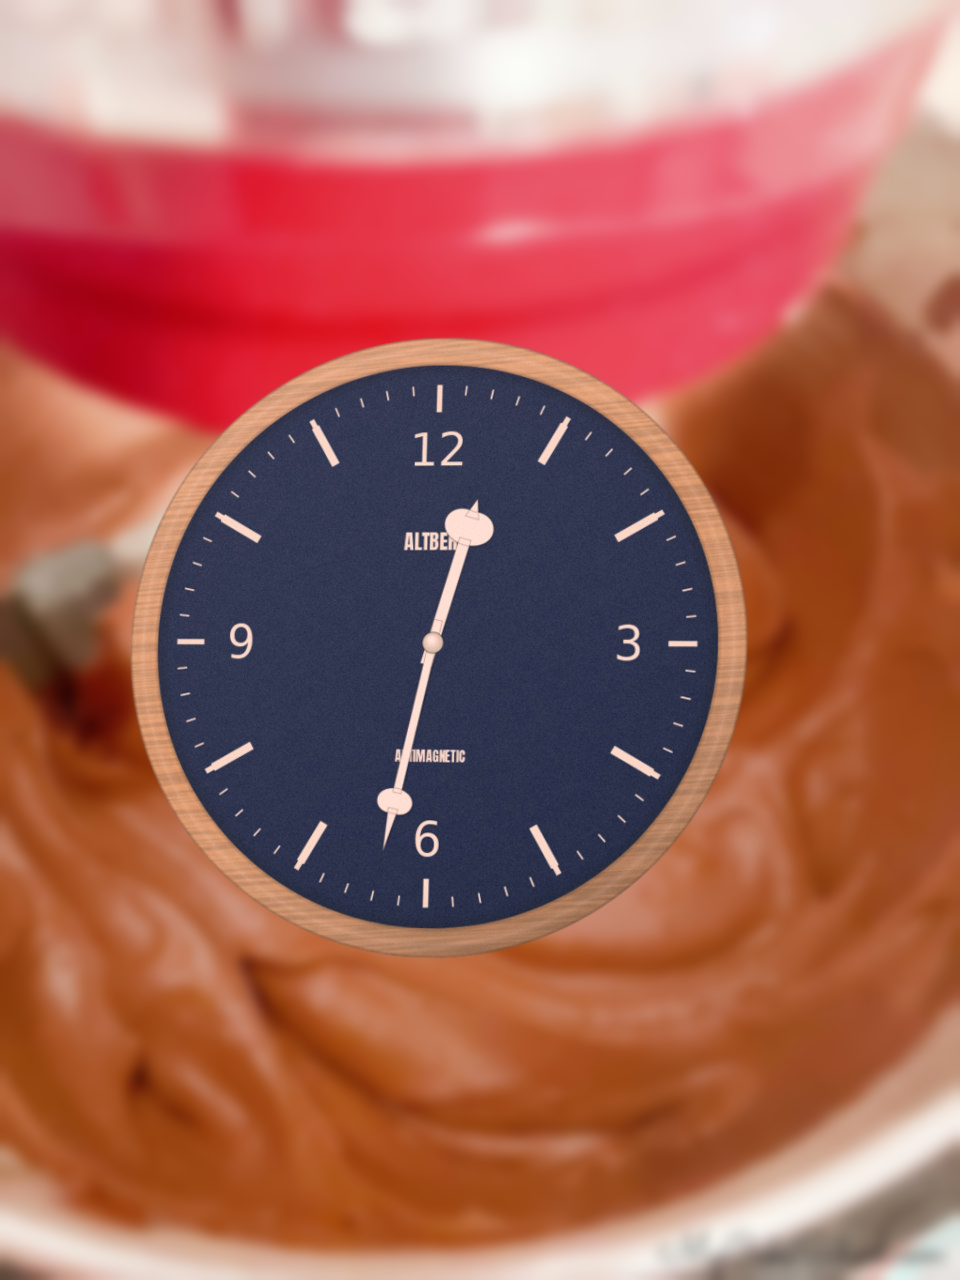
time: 12:32
